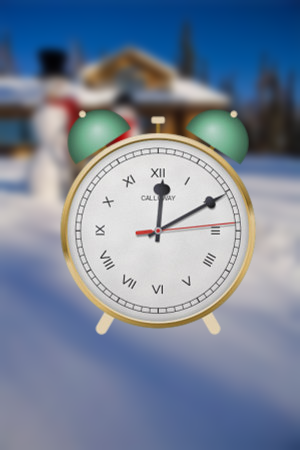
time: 12:10:14
